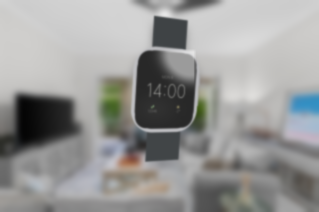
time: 14:00
